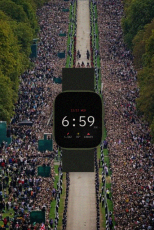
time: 6:59
